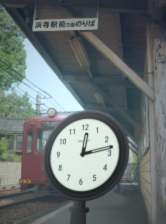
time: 12:13
